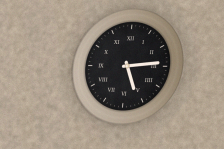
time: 5:14
